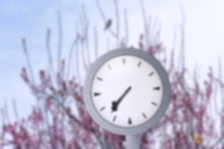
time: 7:37
